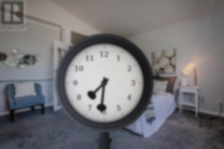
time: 7:31
